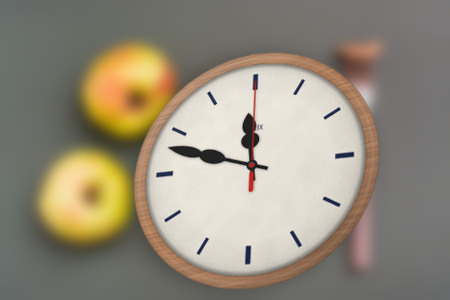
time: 11:48:00
